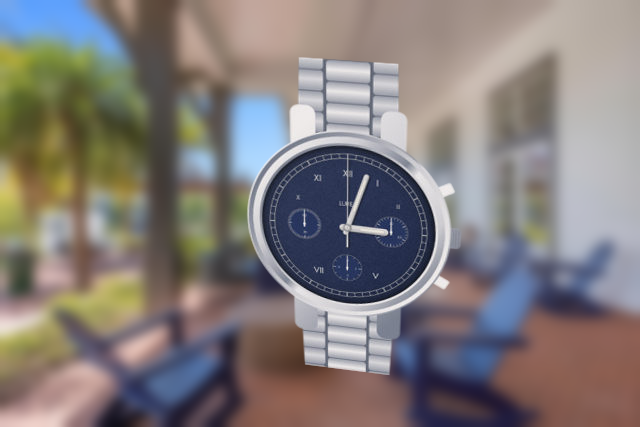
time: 3:03
